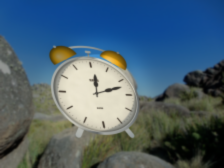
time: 12:12
